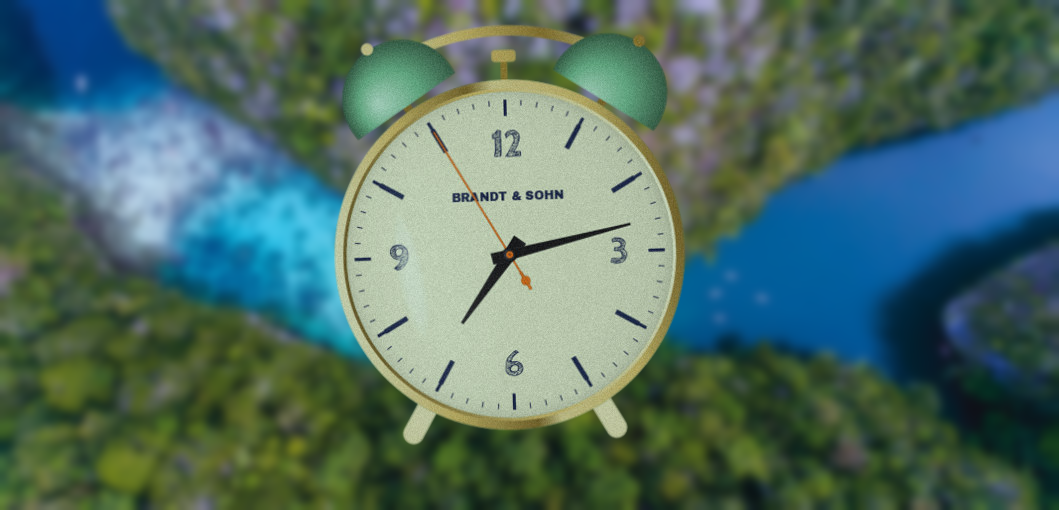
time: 7:12:55
